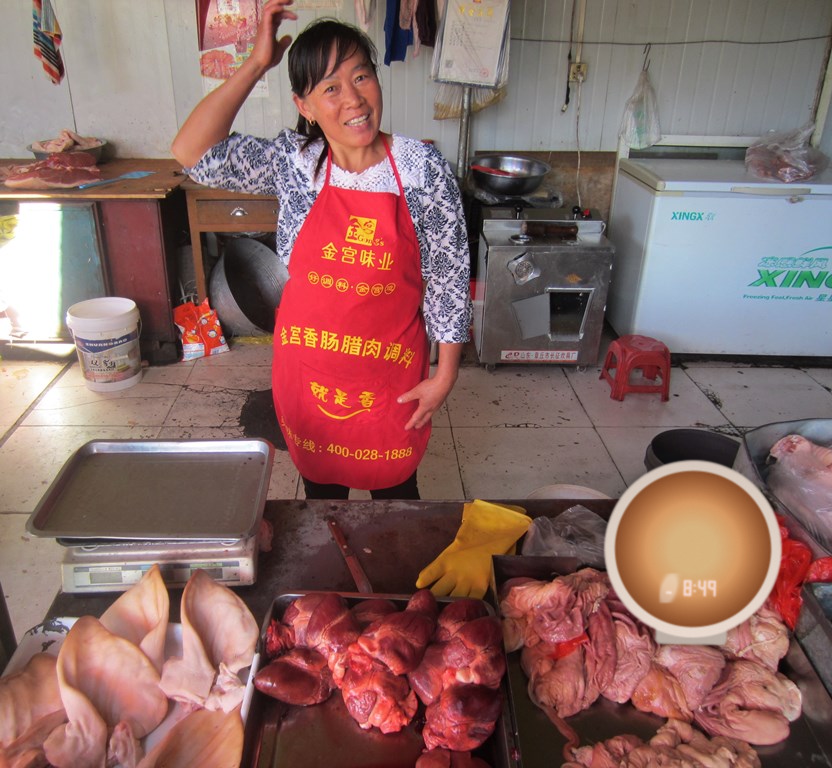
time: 8:49
